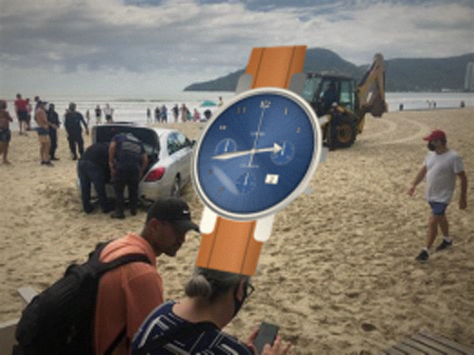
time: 2:43
